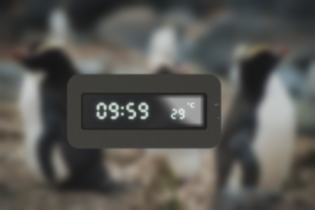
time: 9:59
